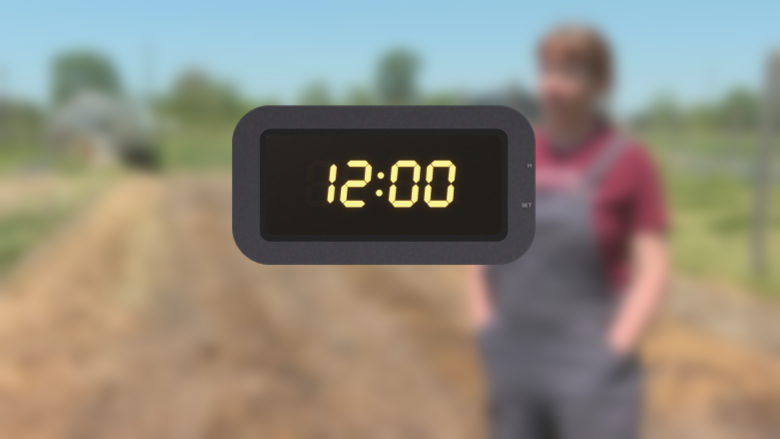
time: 12:00
